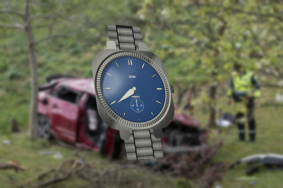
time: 7:39
